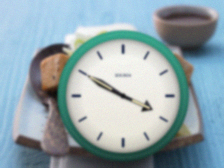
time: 3:50
